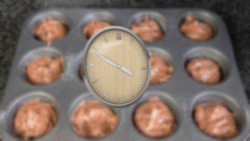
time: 3:49
